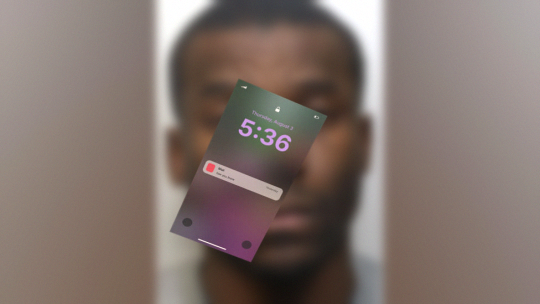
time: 5:36
